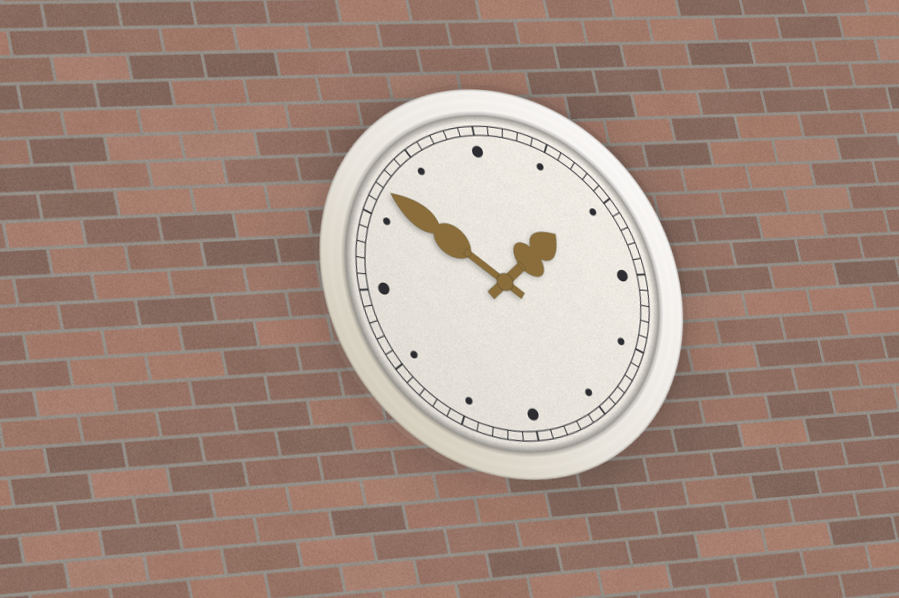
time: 1:52
